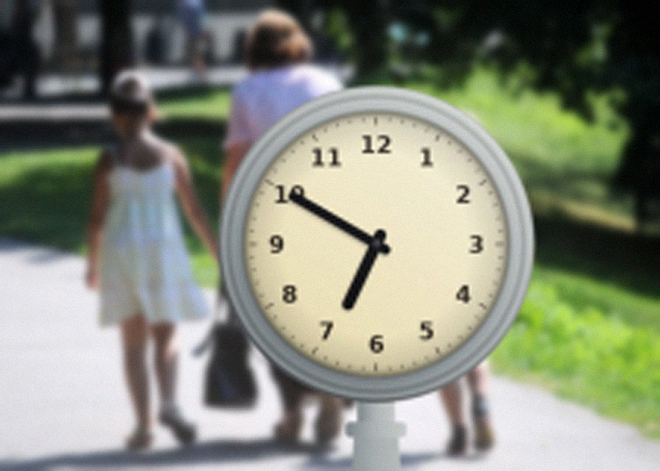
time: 6:50
